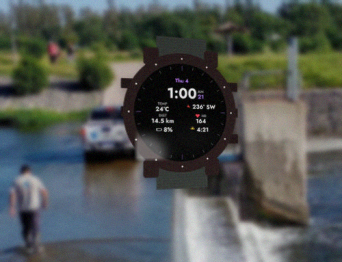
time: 1:00
